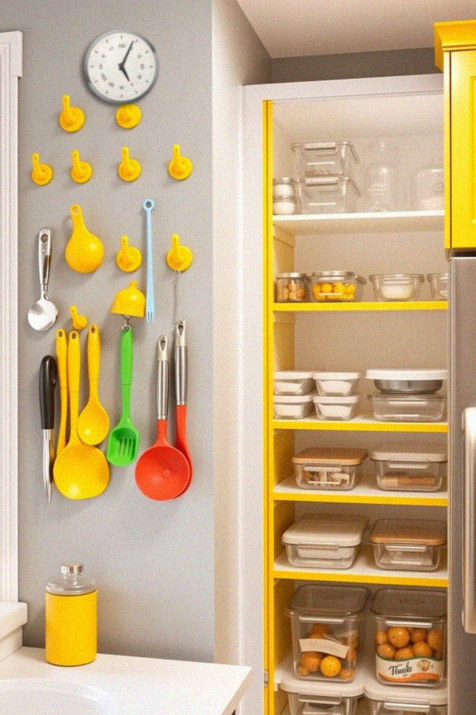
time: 5:04
